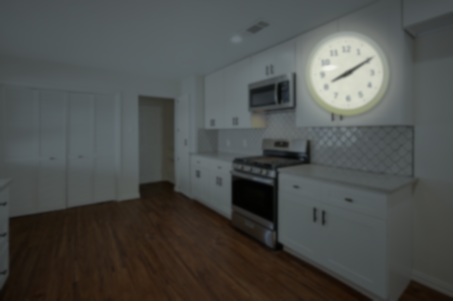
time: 8:10
